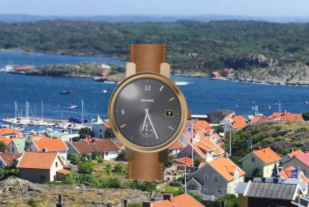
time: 6:26
